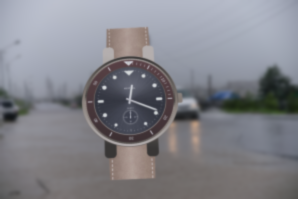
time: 12:19
